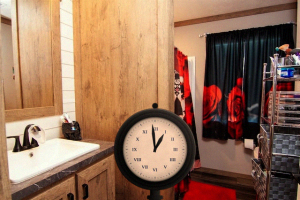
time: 12:59
